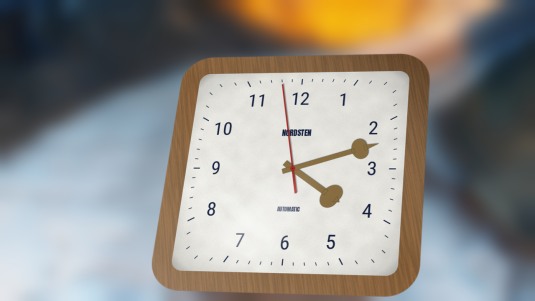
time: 4:11:58
